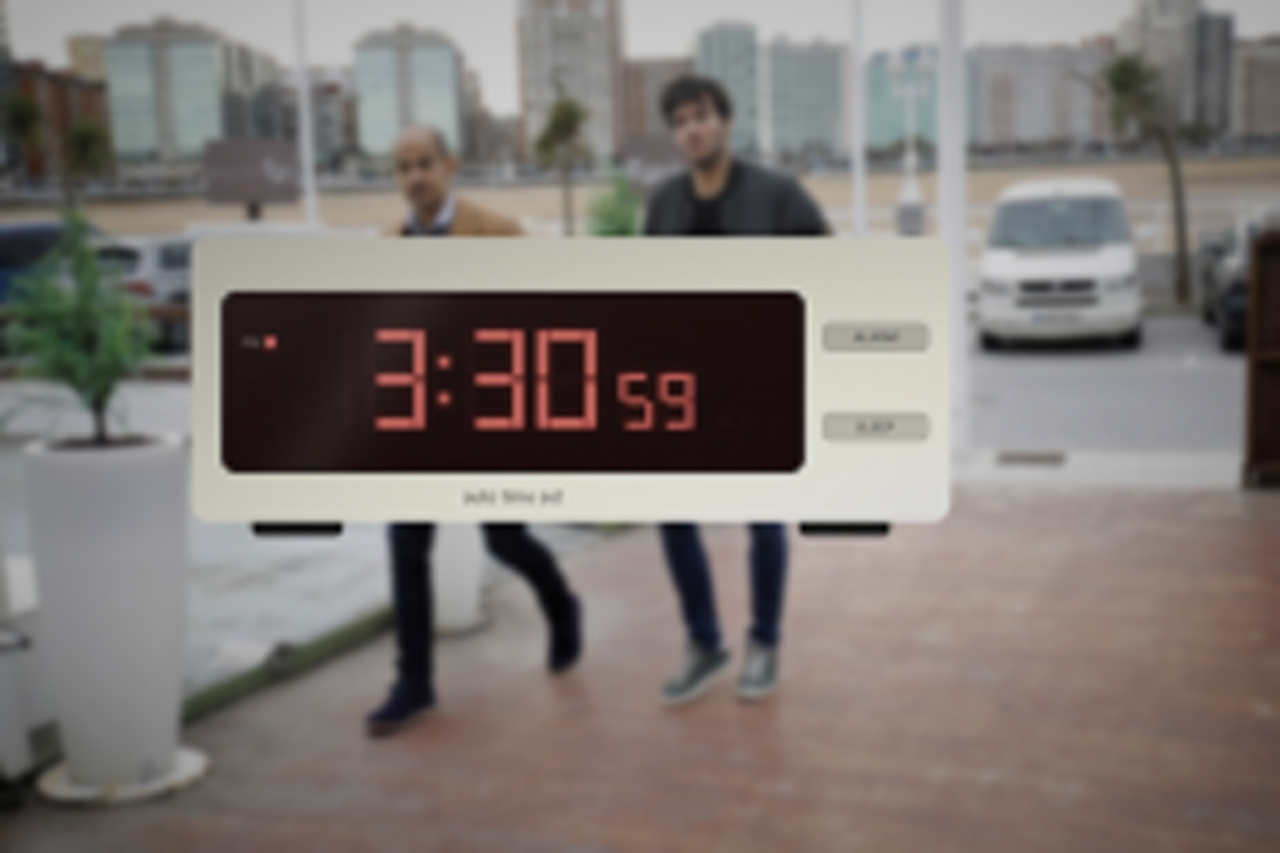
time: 3:30:59
